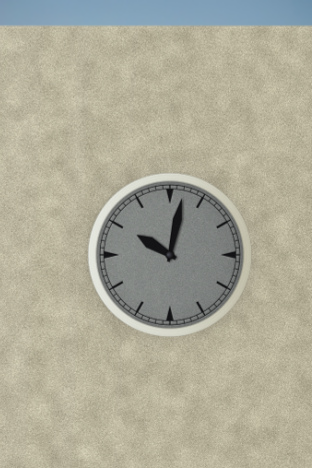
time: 10:02
